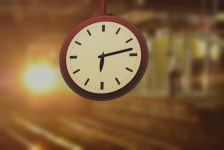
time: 6:13
